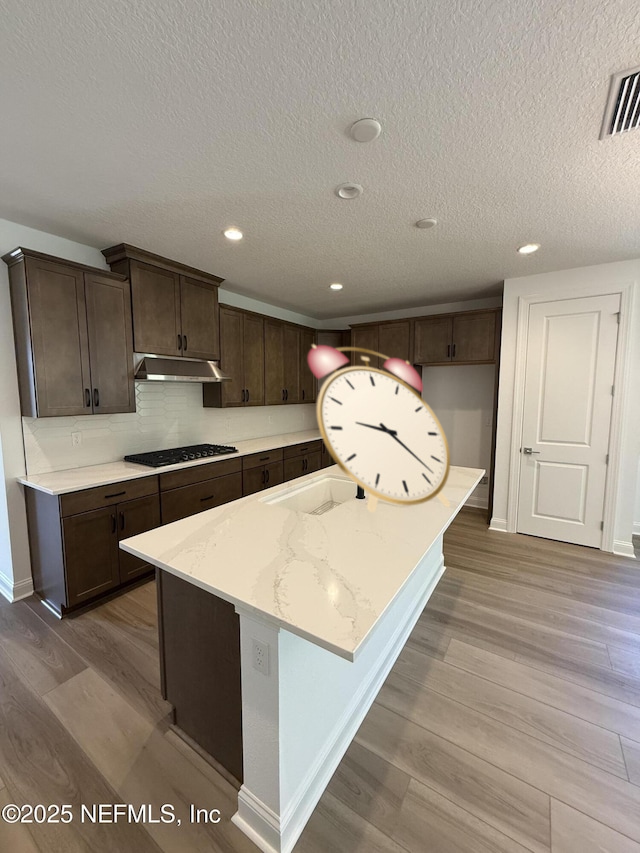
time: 9:23
